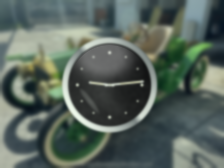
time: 9:14
